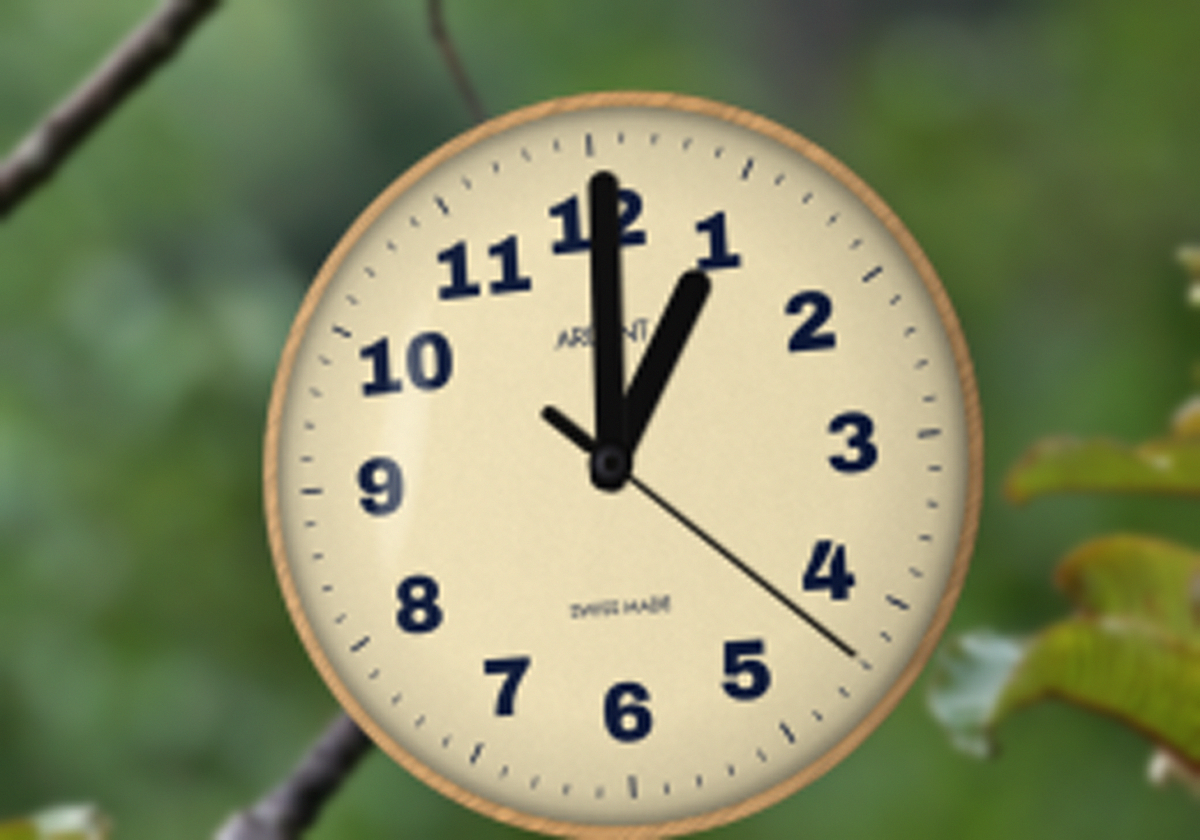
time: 1:00:22
